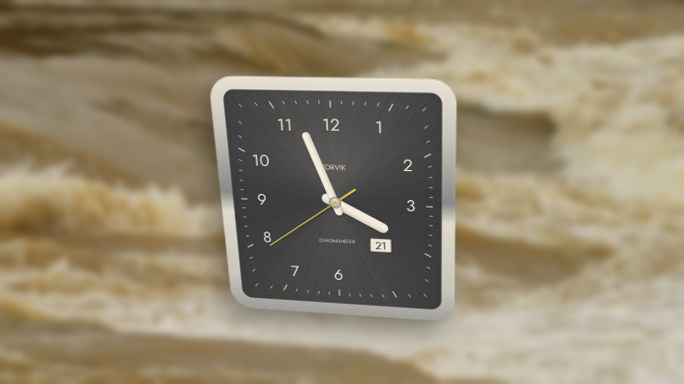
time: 3:56:39
